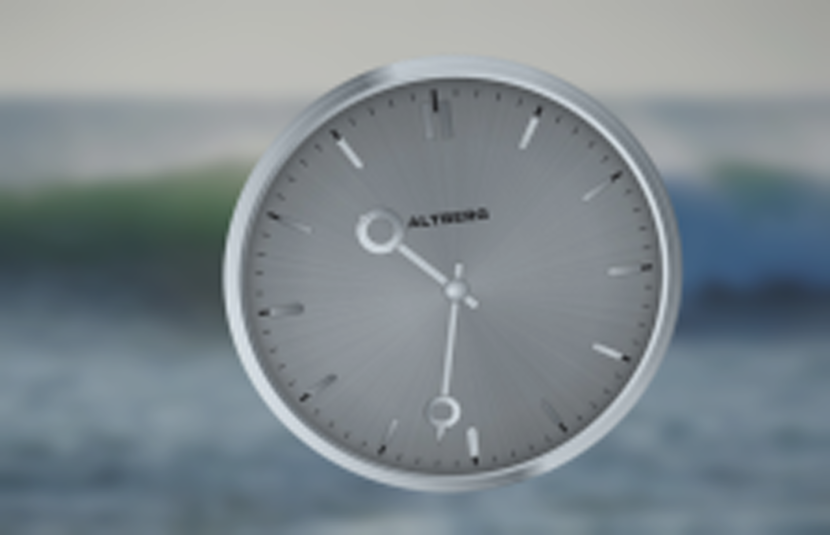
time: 10:32
